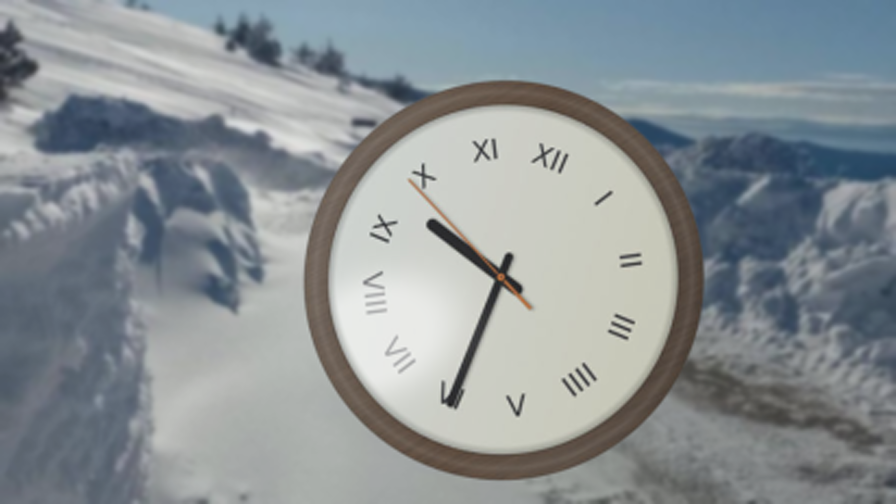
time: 9:29:49
